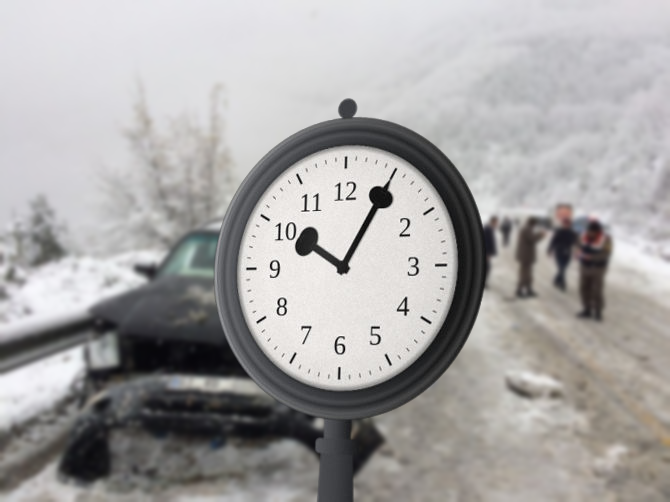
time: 10:05
